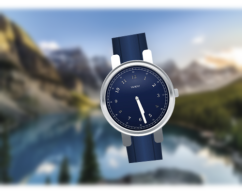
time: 5:28
